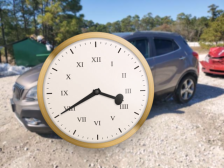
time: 3:40
